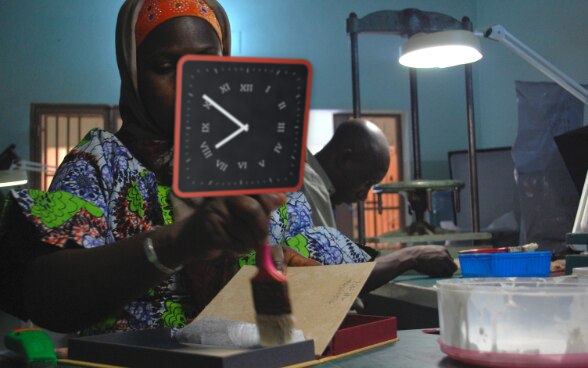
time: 7:51
